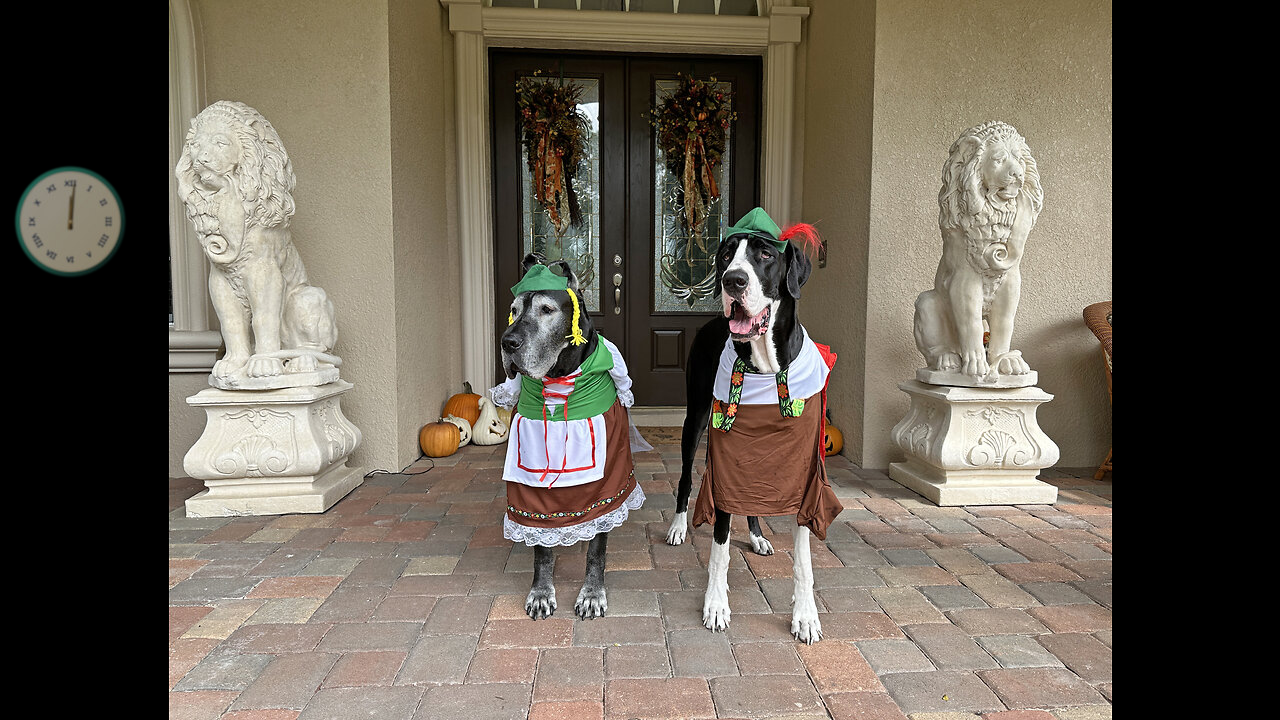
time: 12:01
